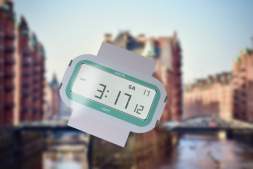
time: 3:17:12
